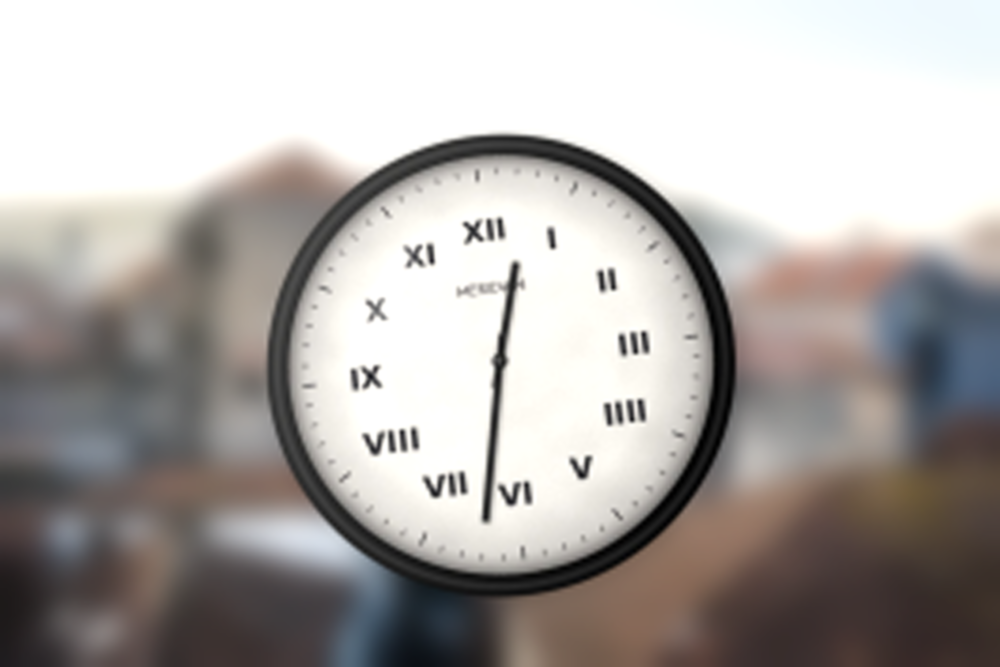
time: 12:32
